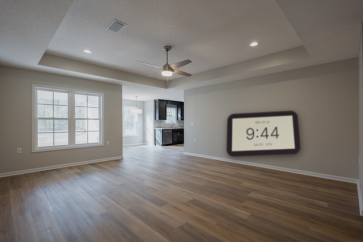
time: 9:44
